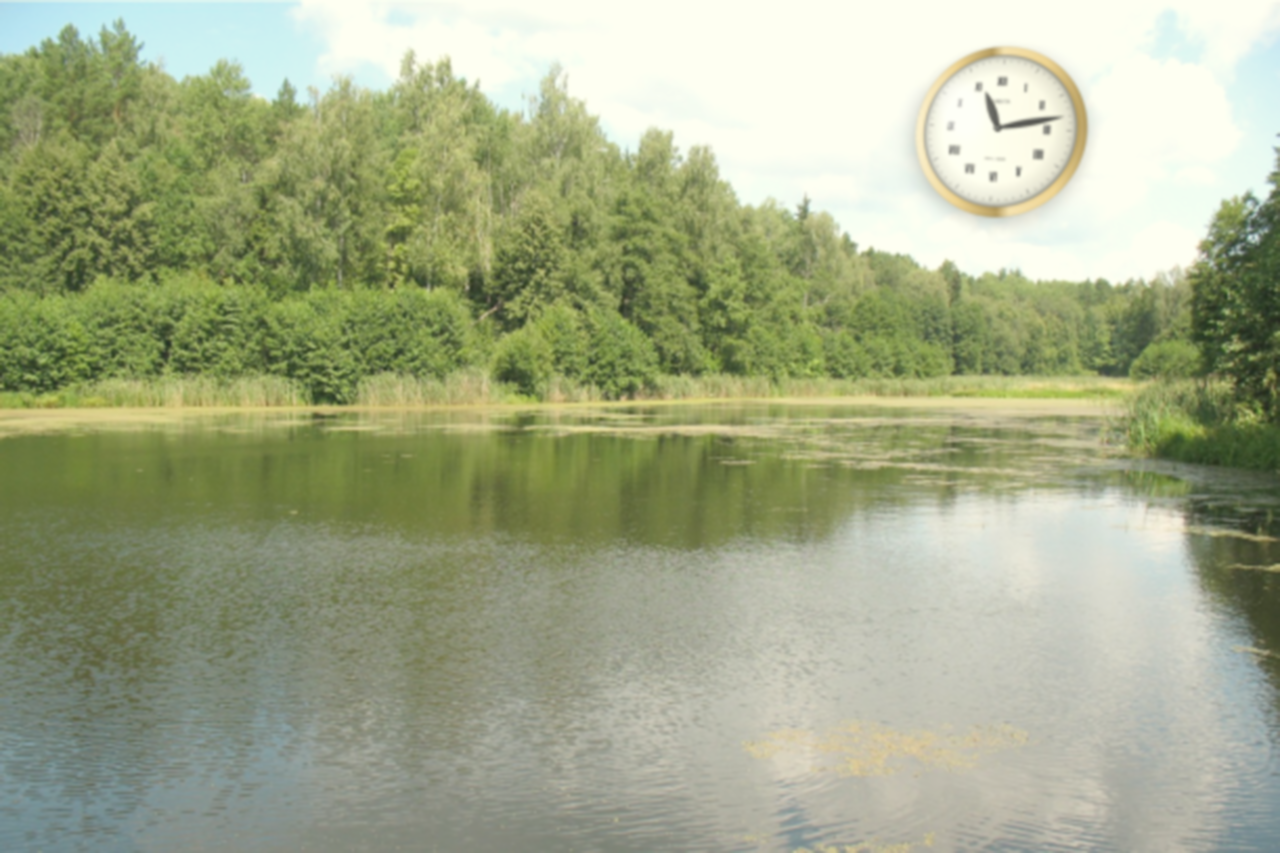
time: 11:13
